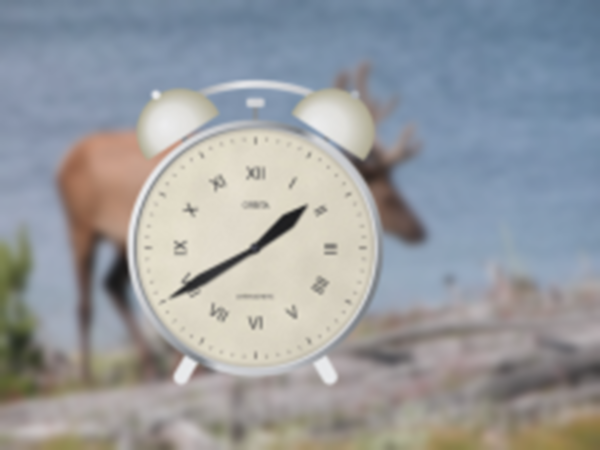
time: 1:40
